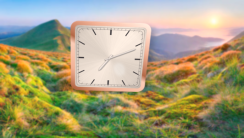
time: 7:11
